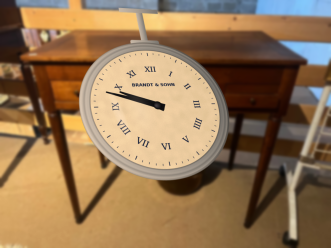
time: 9:48
